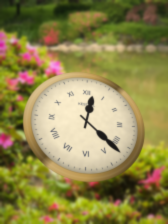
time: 12:22
